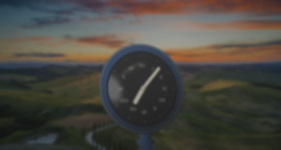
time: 7:07
